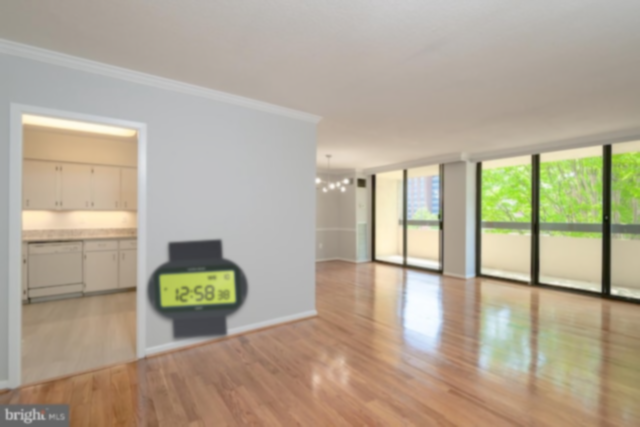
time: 12:58
